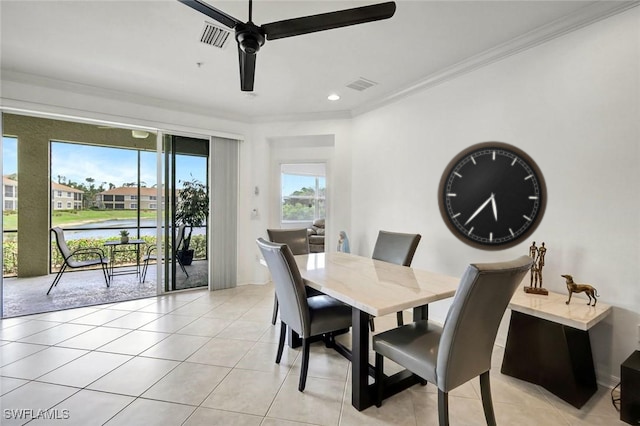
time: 5:37
